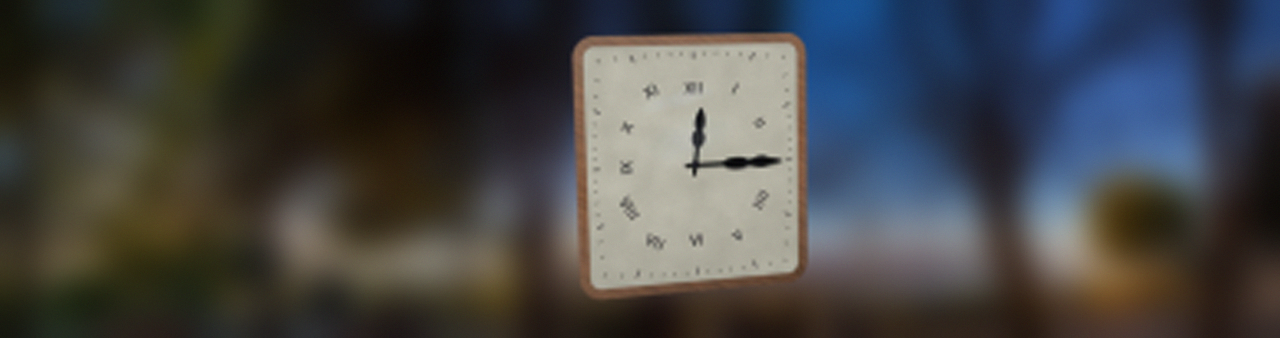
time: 12:15
